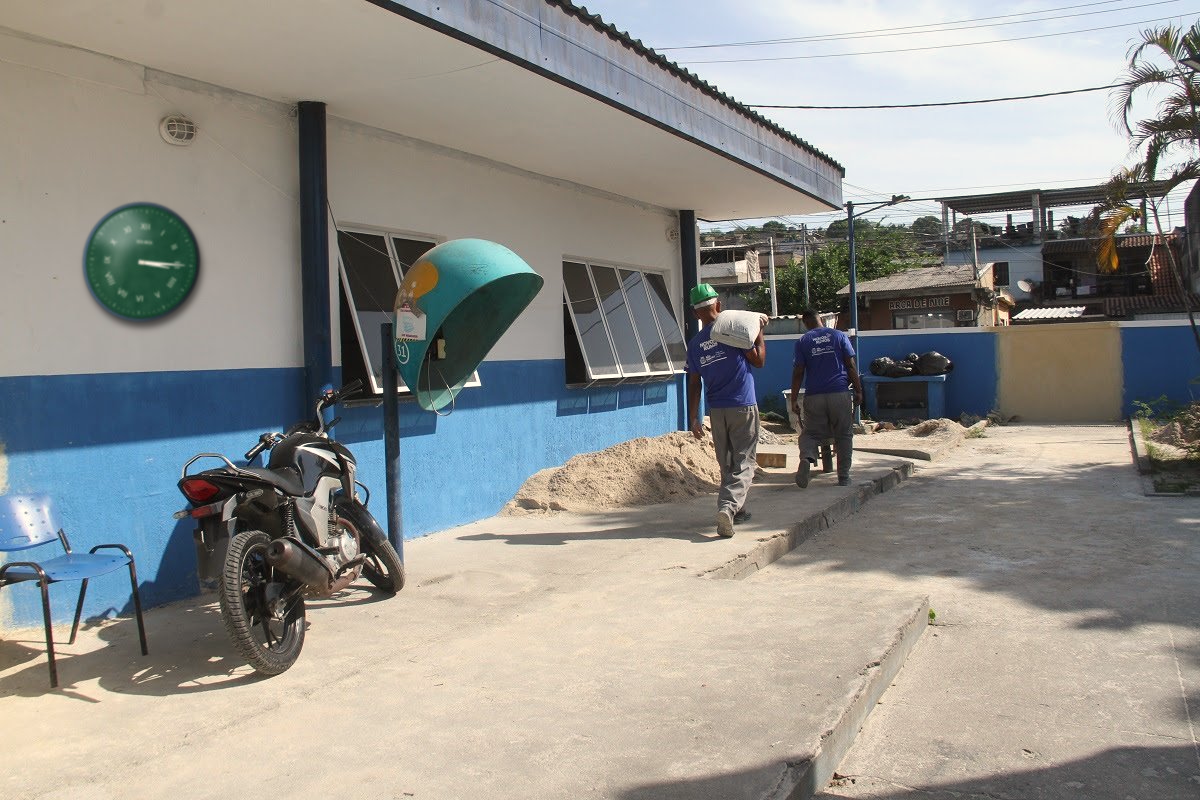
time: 3:15
